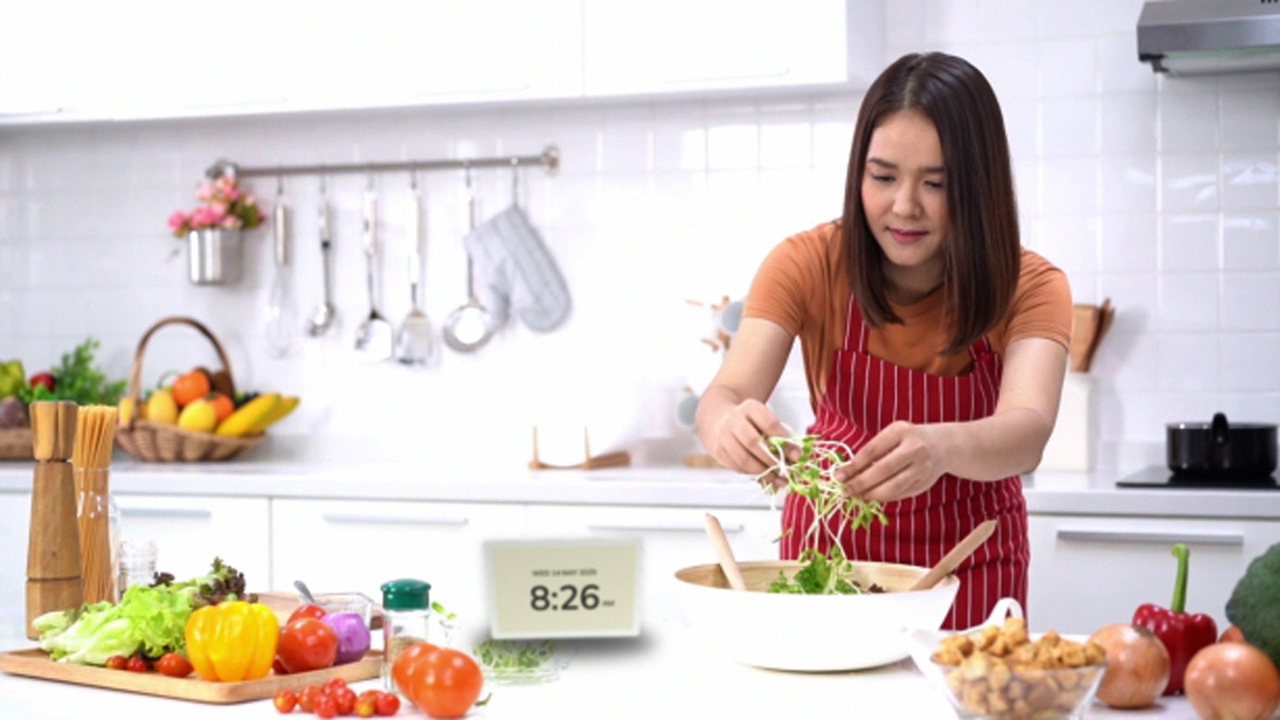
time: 8:26
